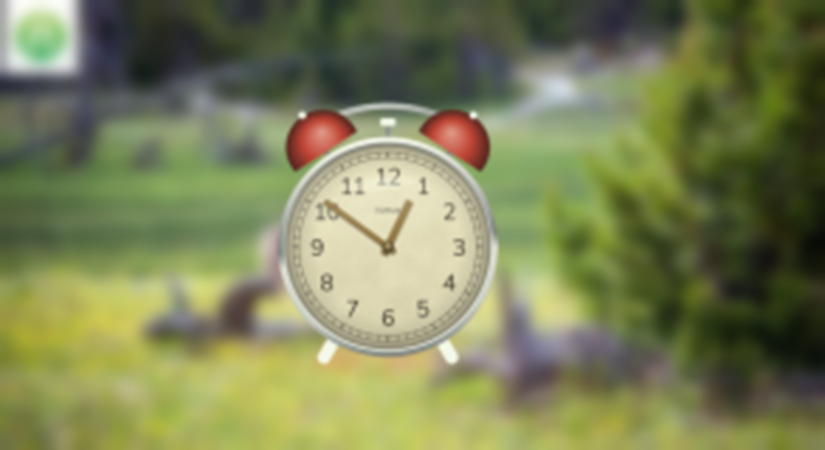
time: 12:51
